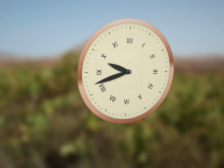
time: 9:42
